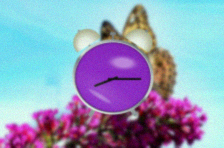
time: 8:15
